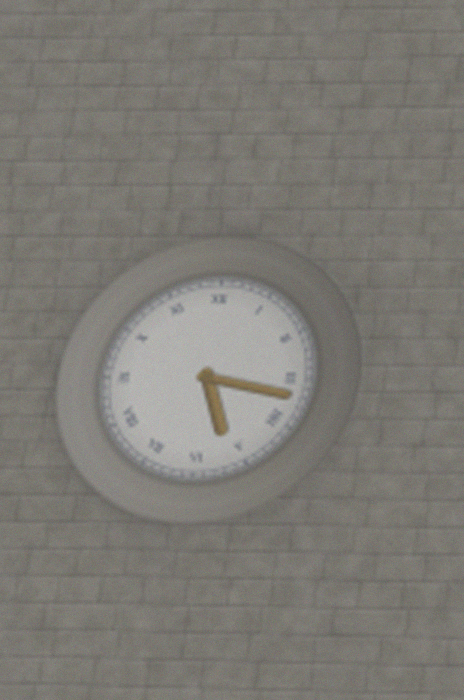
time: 5:17
